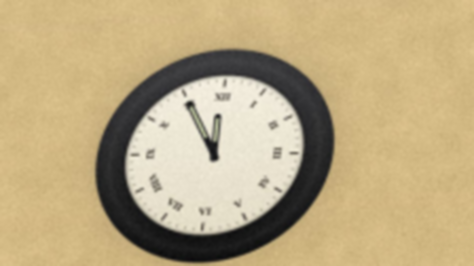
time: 11:55
